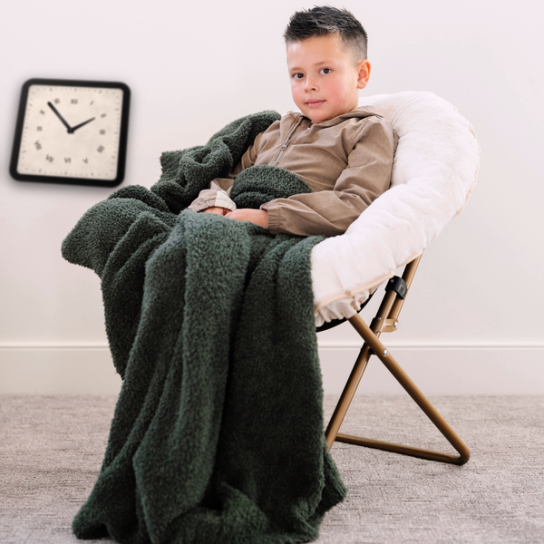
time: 1:53
